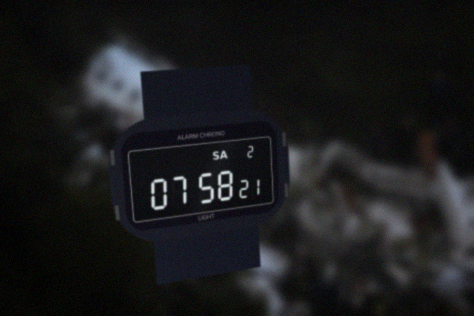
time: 7:58:21
